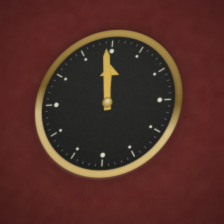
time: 11:59
